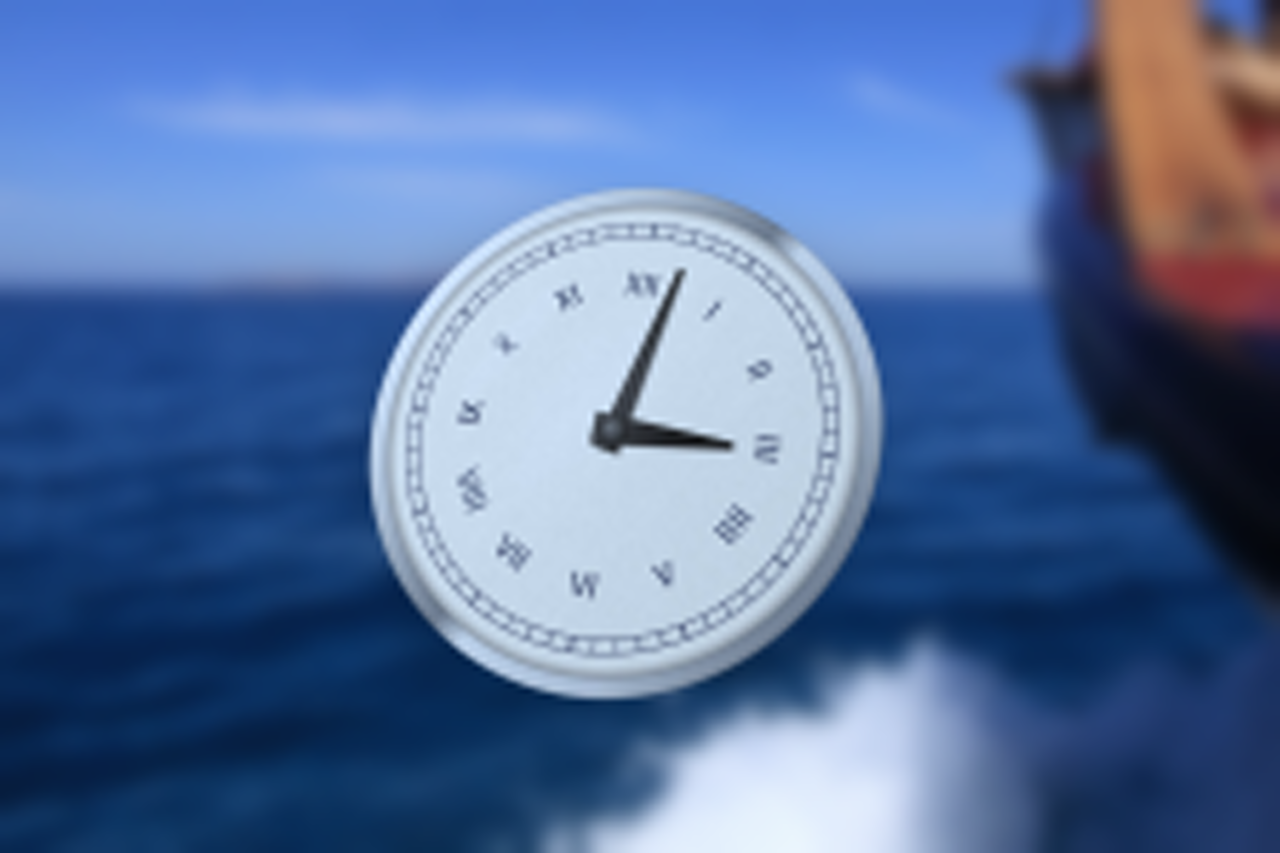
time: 3:02
